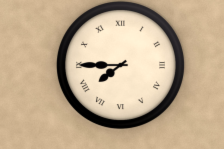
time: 7:45
